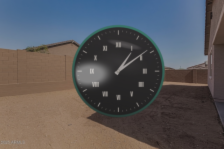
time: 1:09
